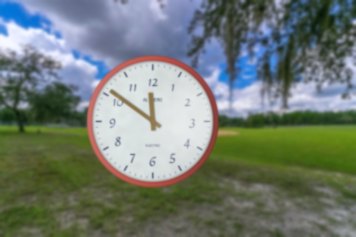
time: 11:51
